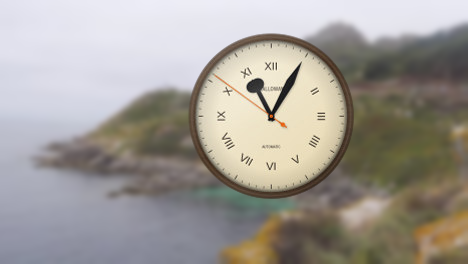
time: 11:04:51
